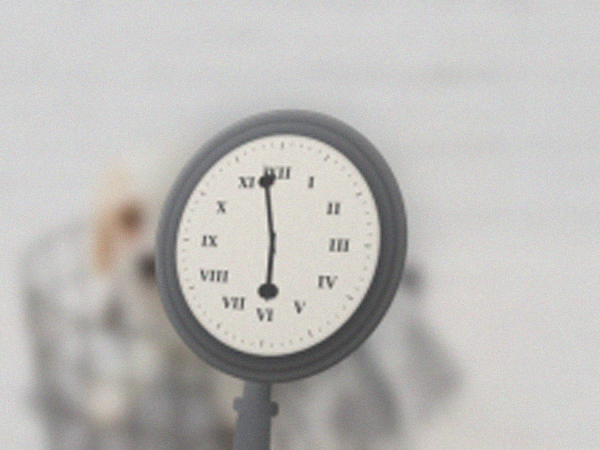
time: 5:58
